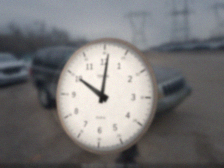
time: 10:01
